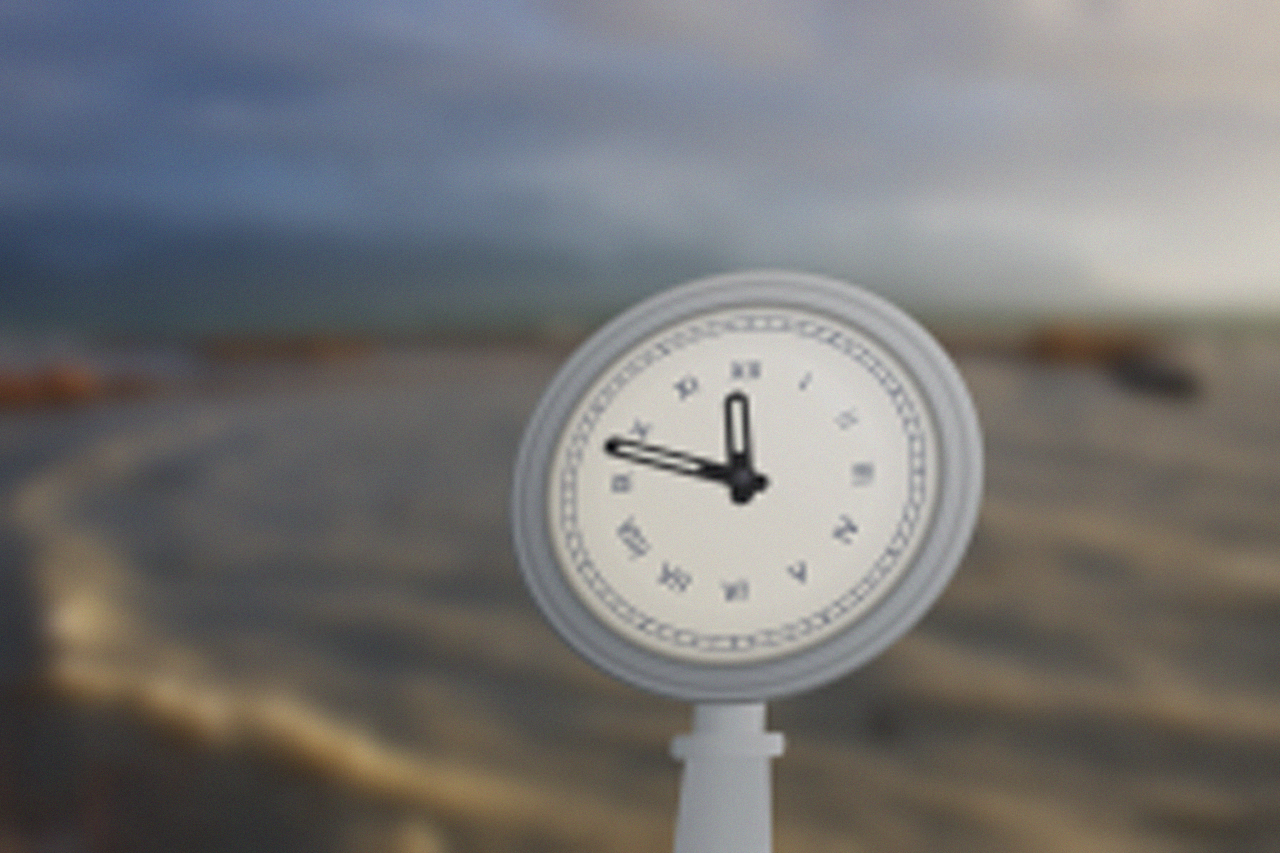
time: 11:48
